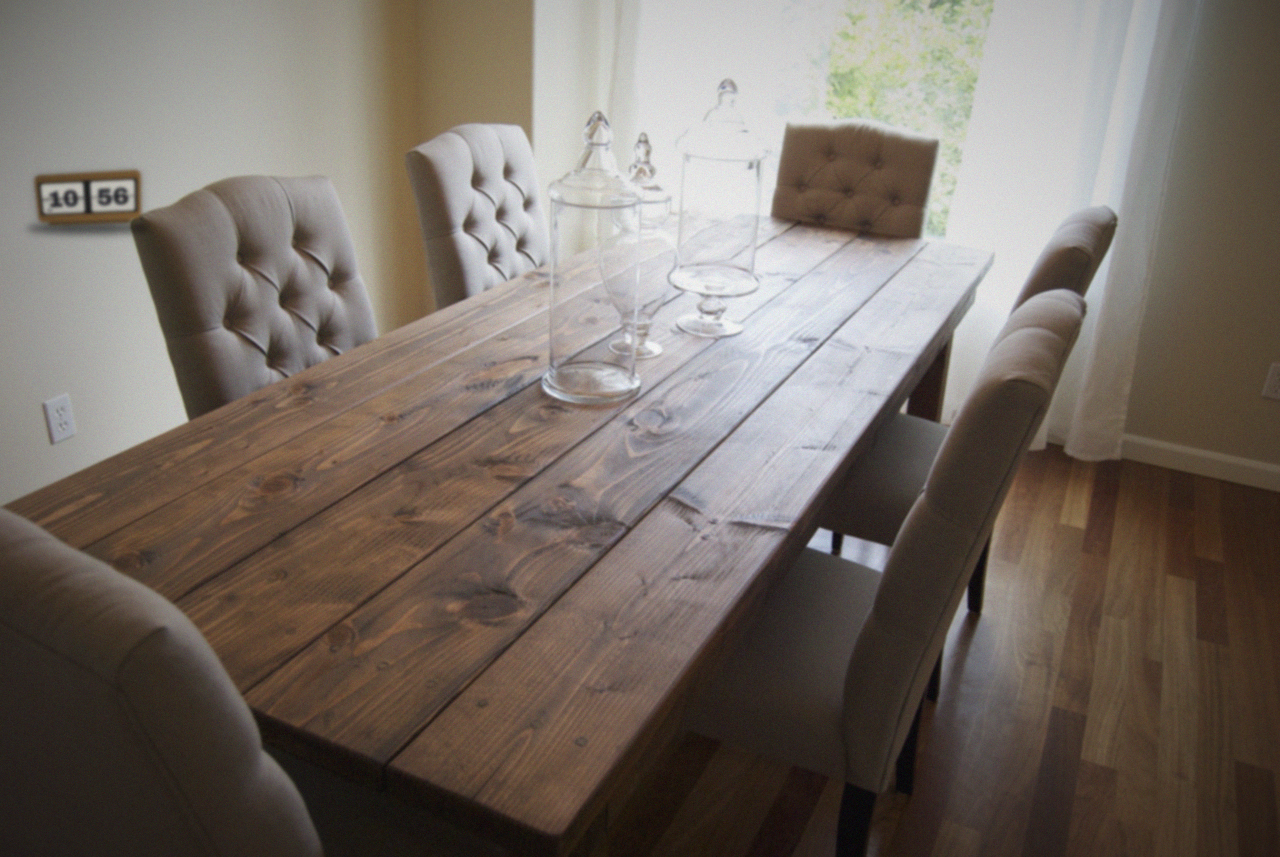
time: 10:56
